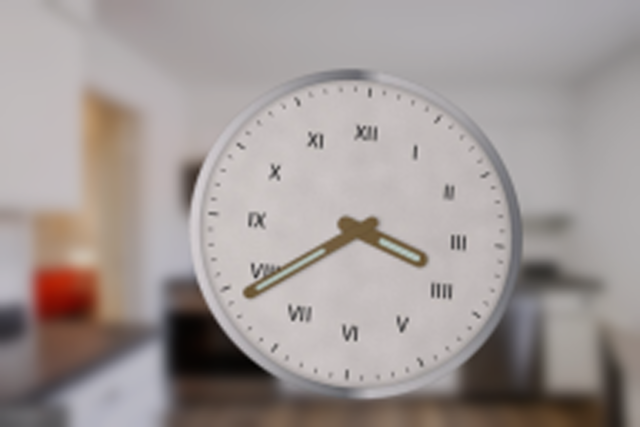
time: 3:39
